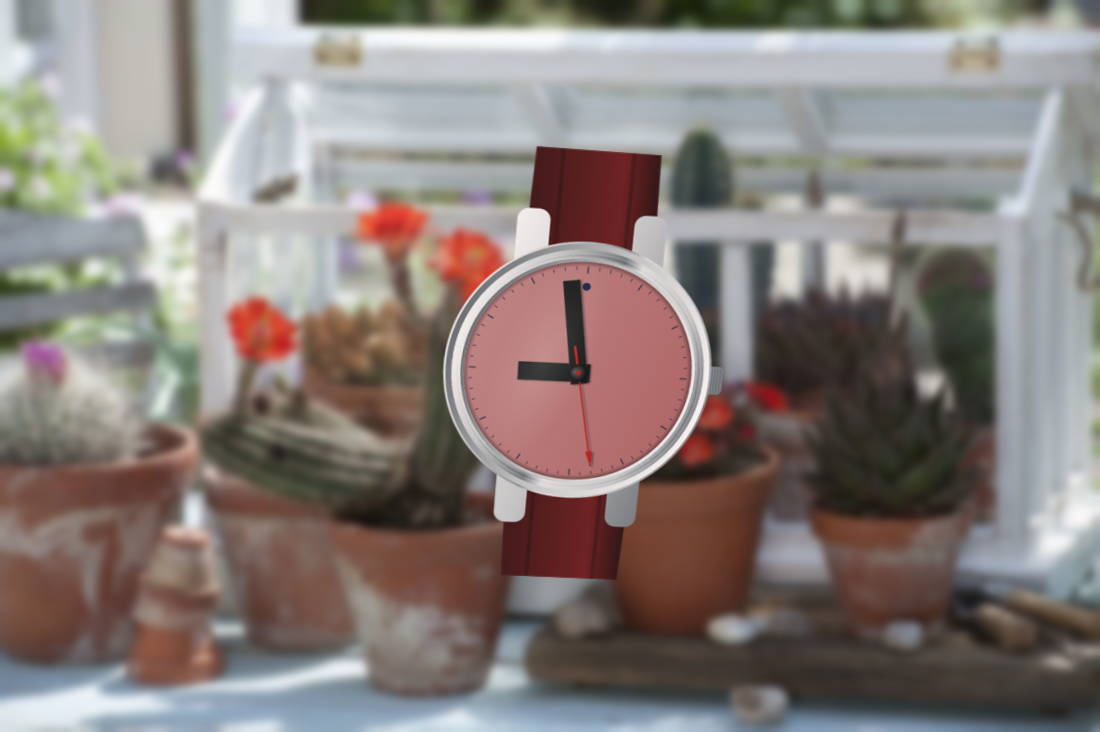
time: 8:58:28
